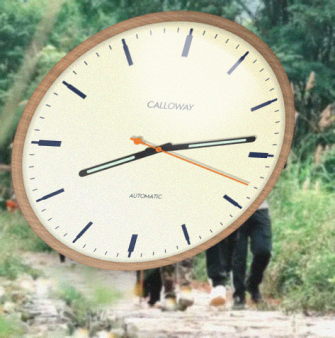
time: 8:13:18
